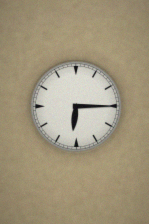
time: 6:15
